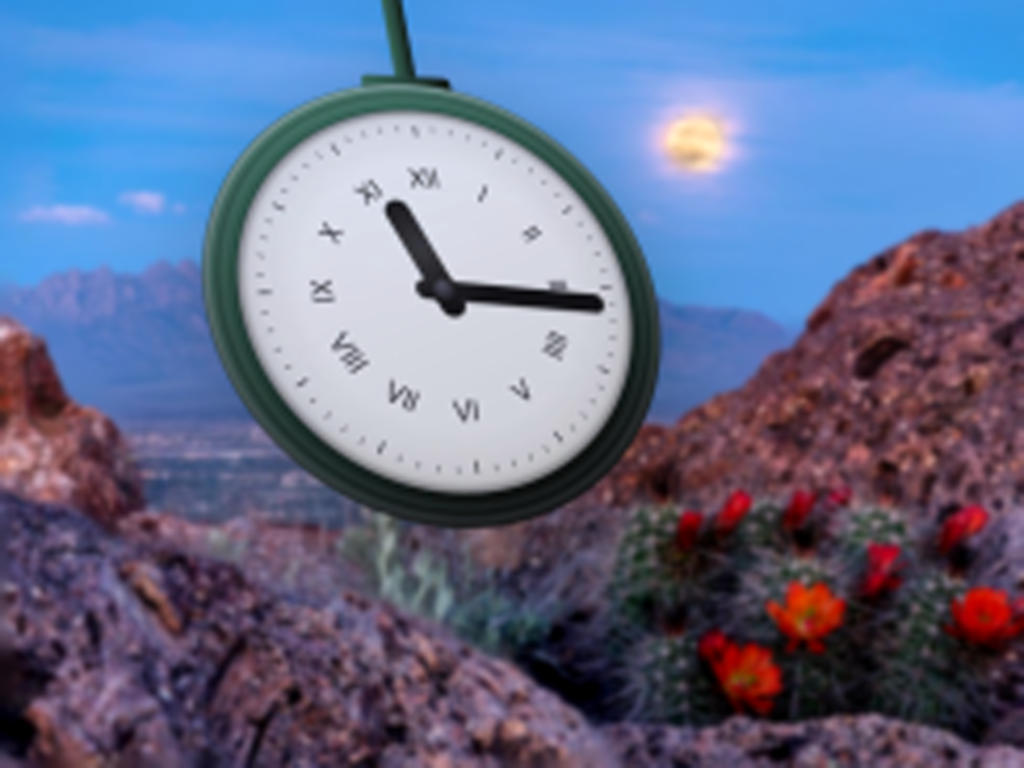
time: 11:16
